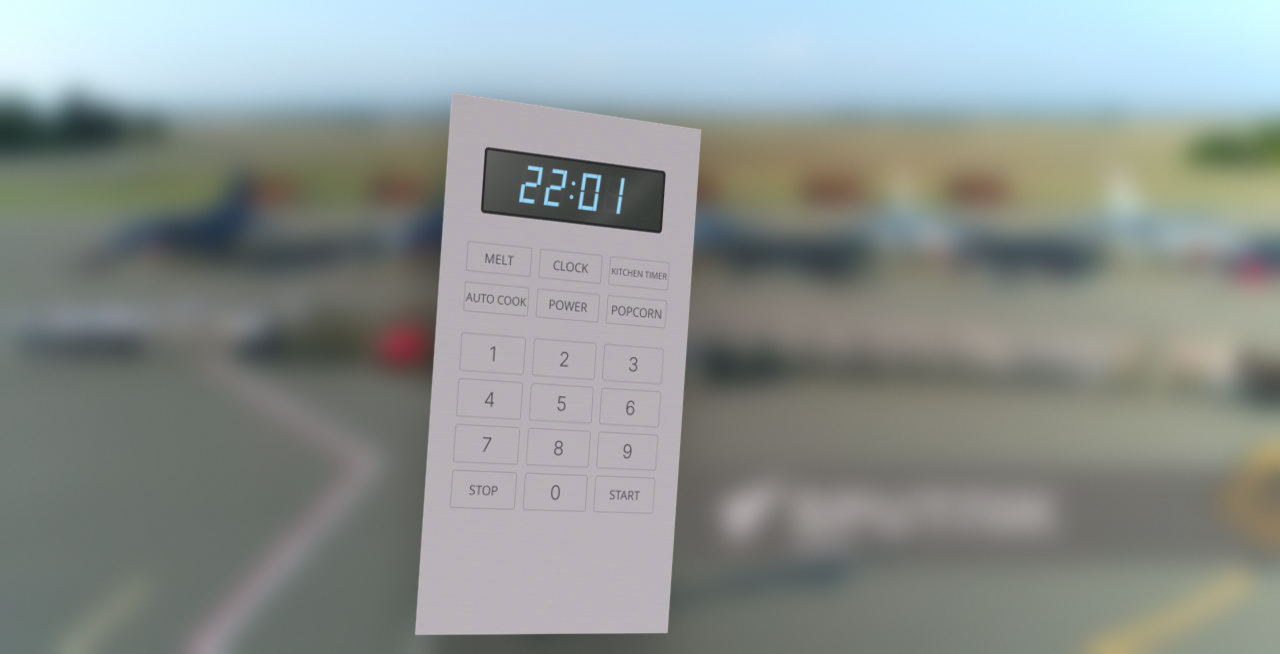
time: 22:01
